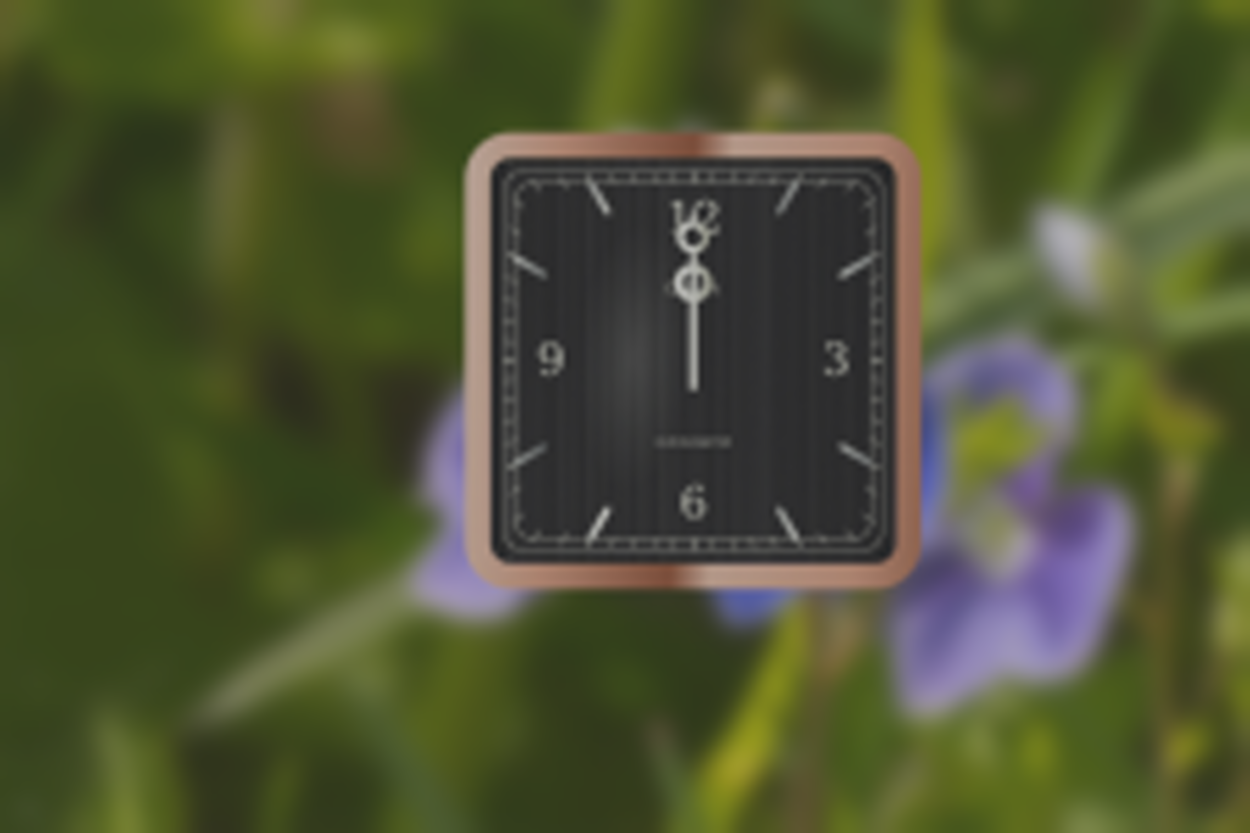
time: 12:00
